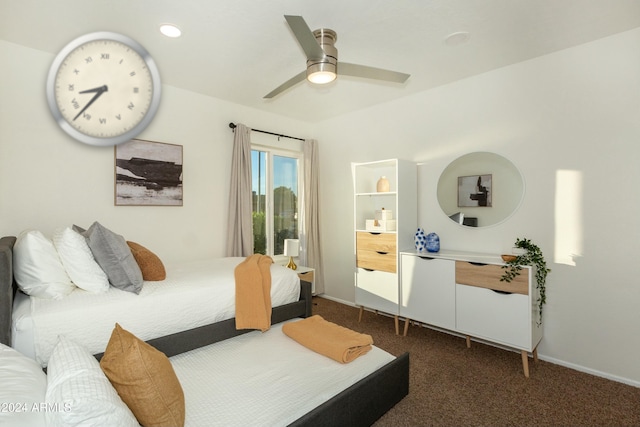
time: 8:37
